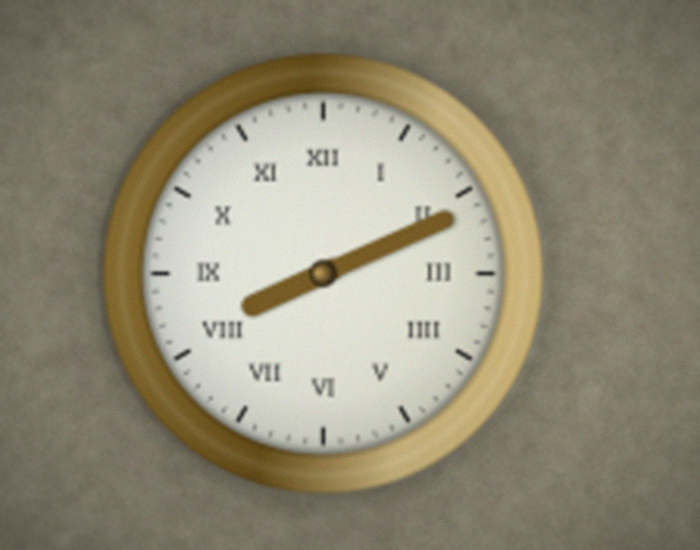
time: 8:11
